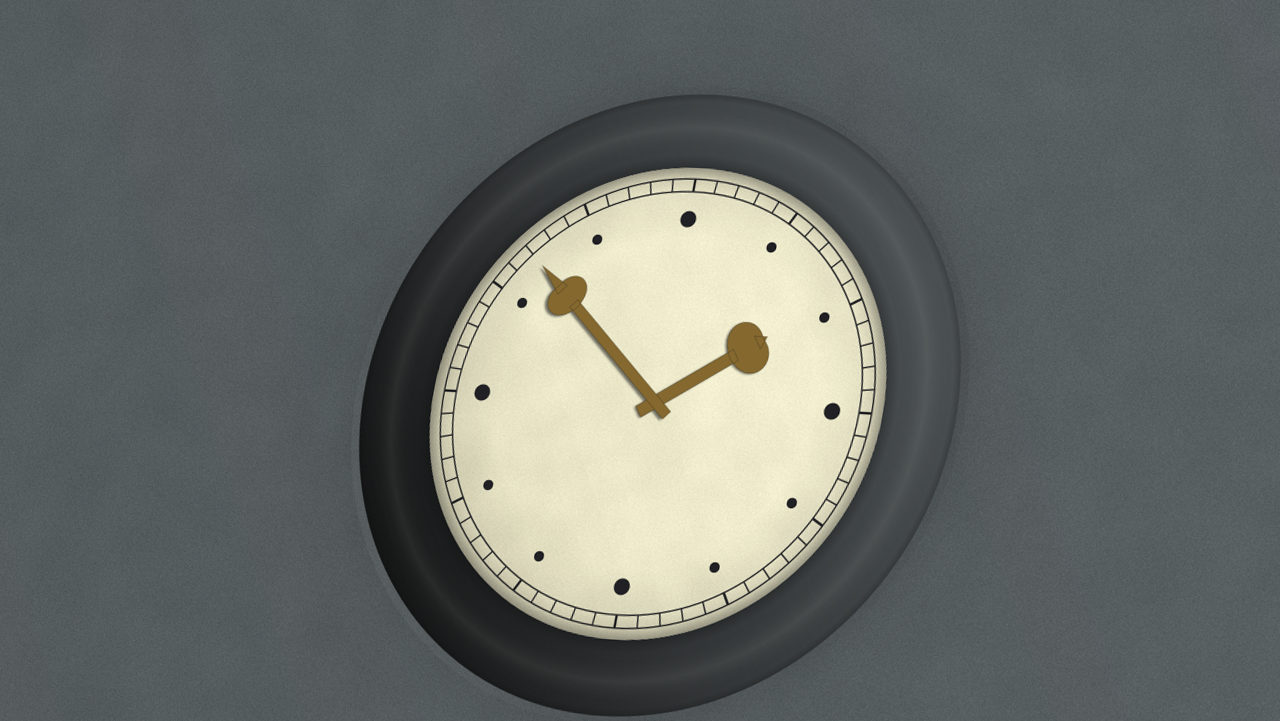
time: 1:52
